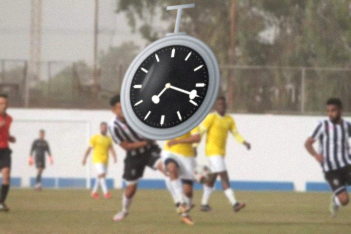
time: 7:18
